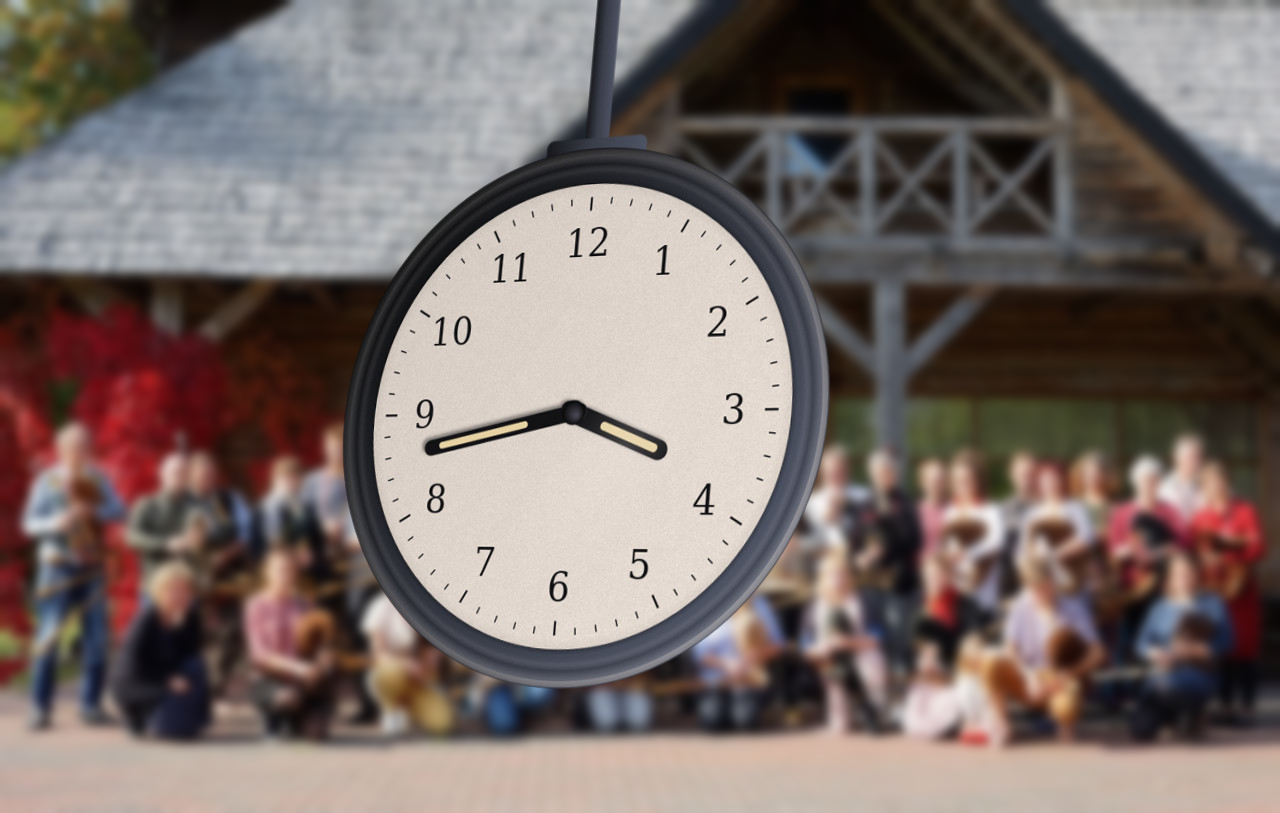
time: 3:43
